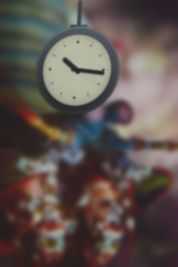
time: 10:16
